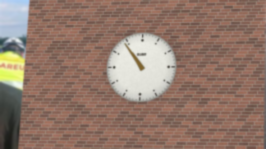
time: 10:54
